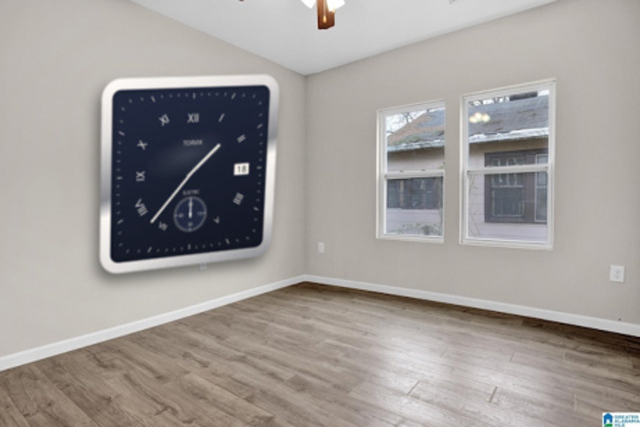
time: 1:37
